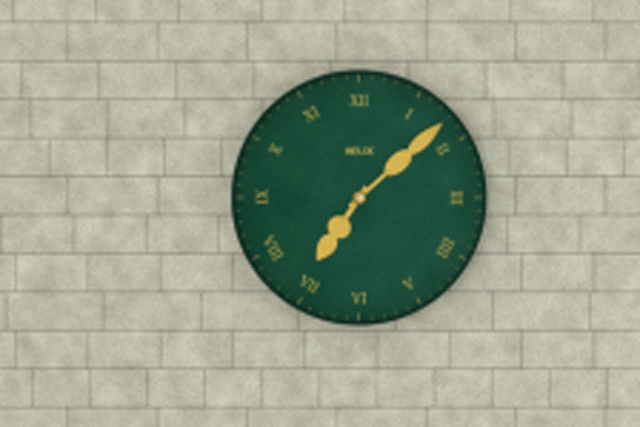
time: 7:08
